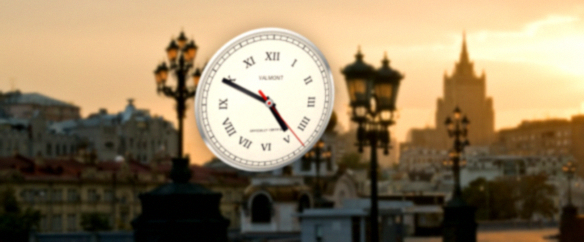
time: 4:49:23
